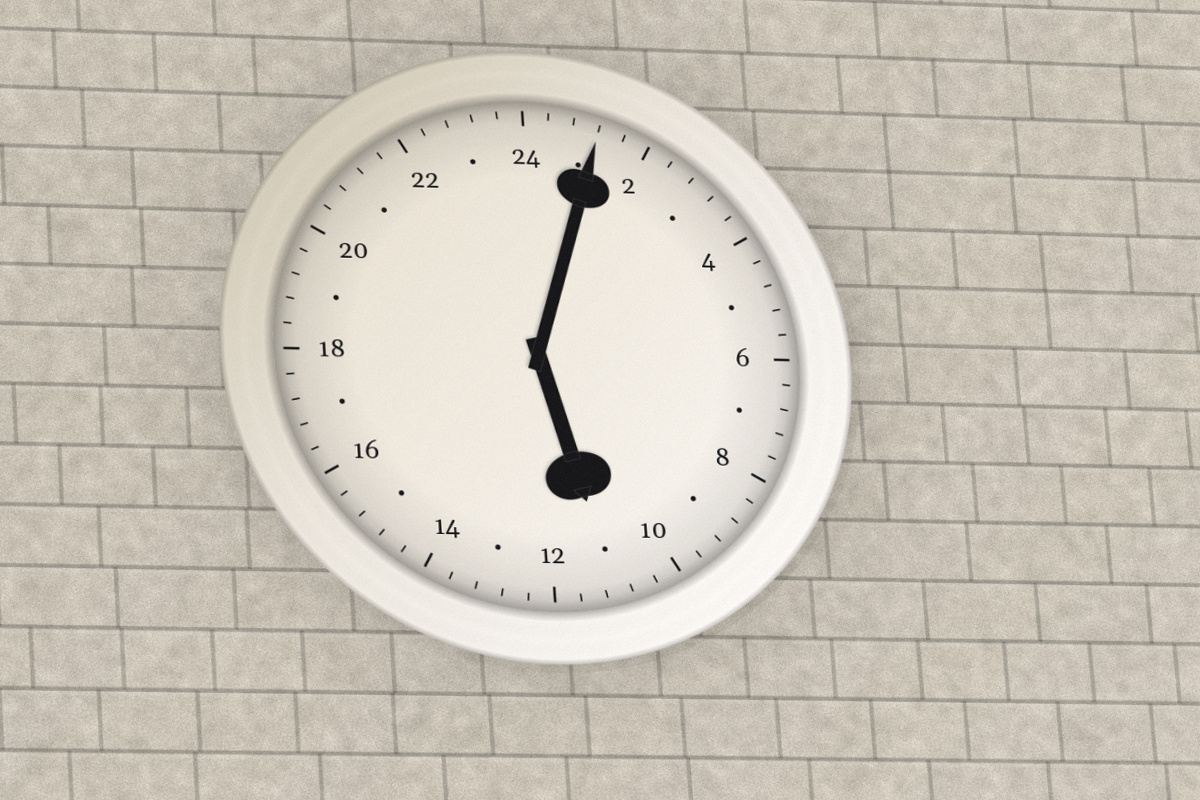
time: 11:03
